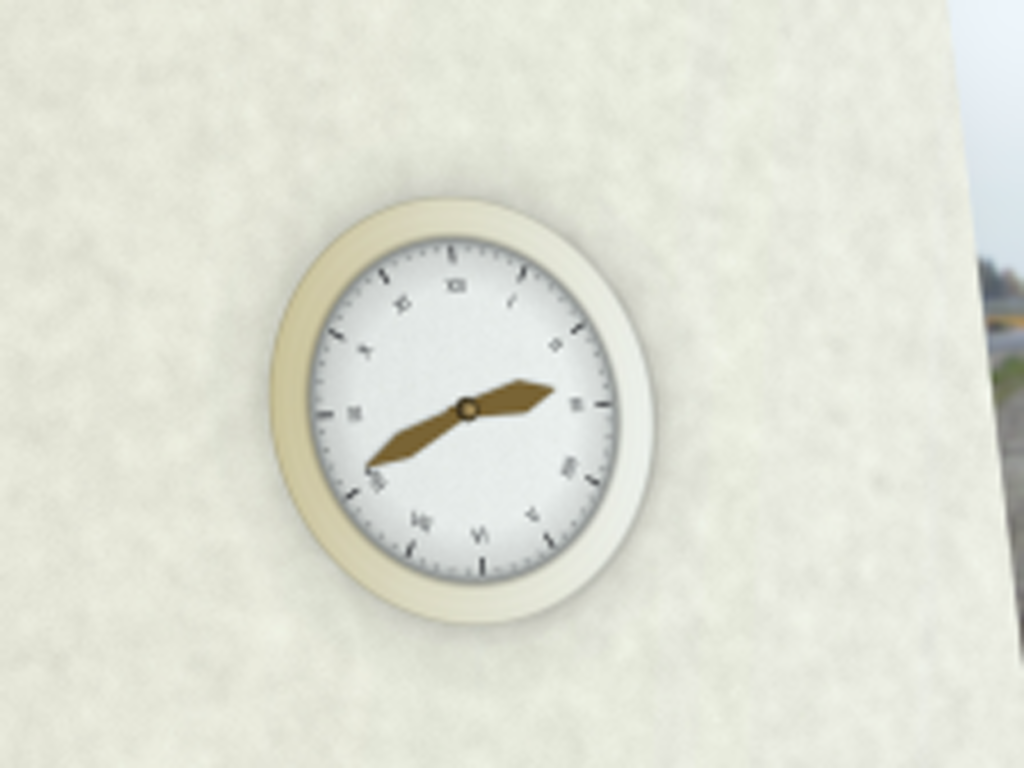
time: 2:41
